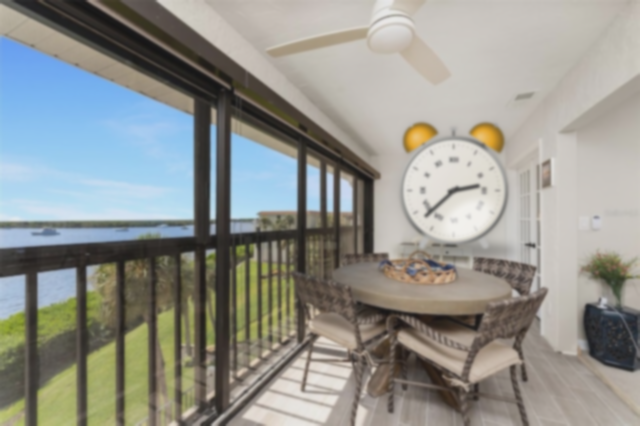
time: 2:38
